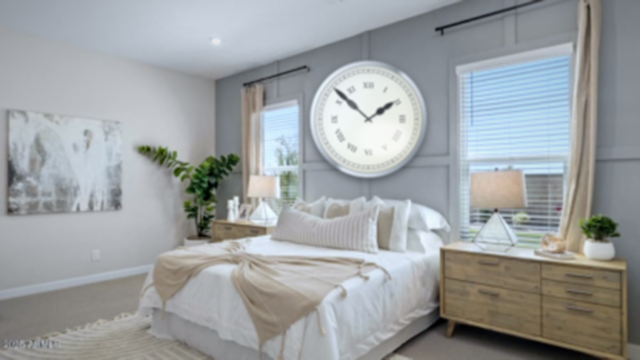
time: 1:52
